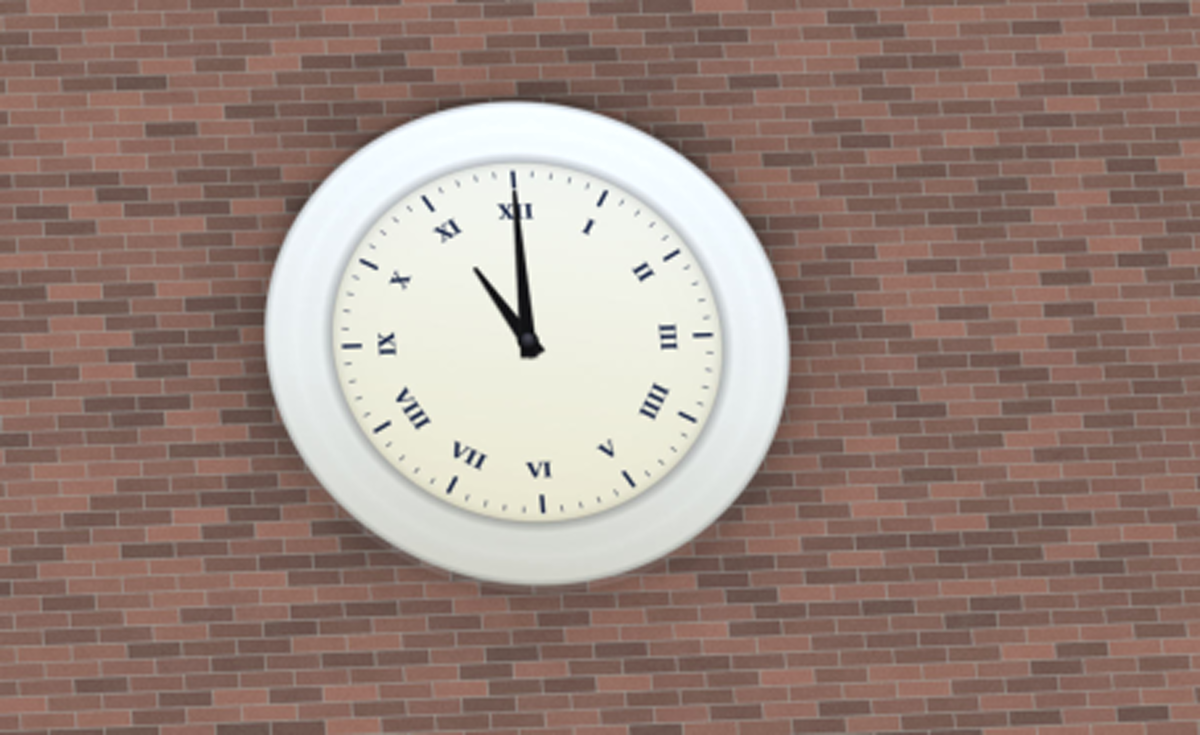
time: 11:00
